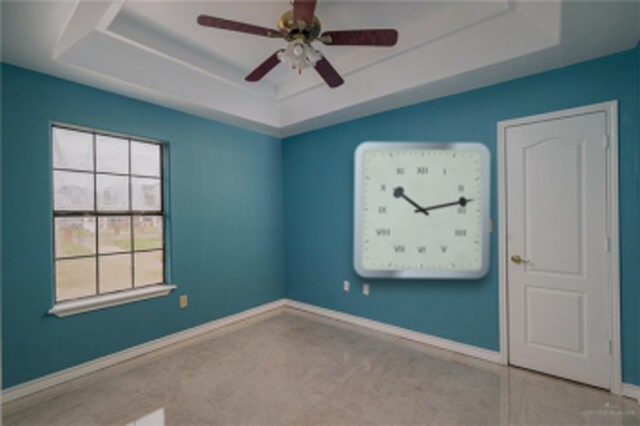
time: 10:13
